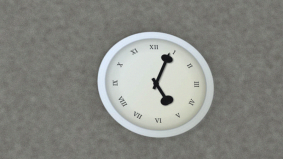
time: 5:04
